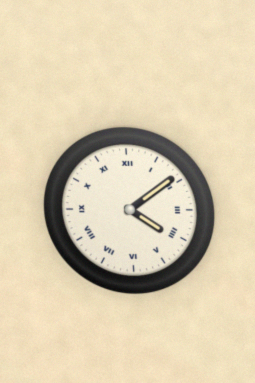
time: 4:09
